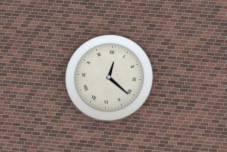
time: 12:21
